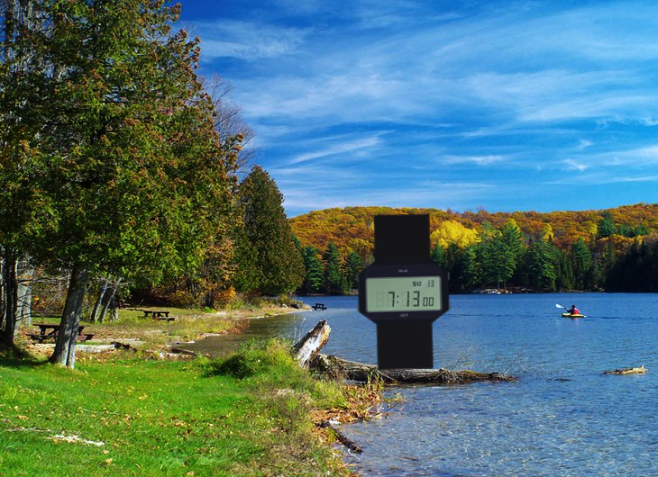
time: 7:13:00
